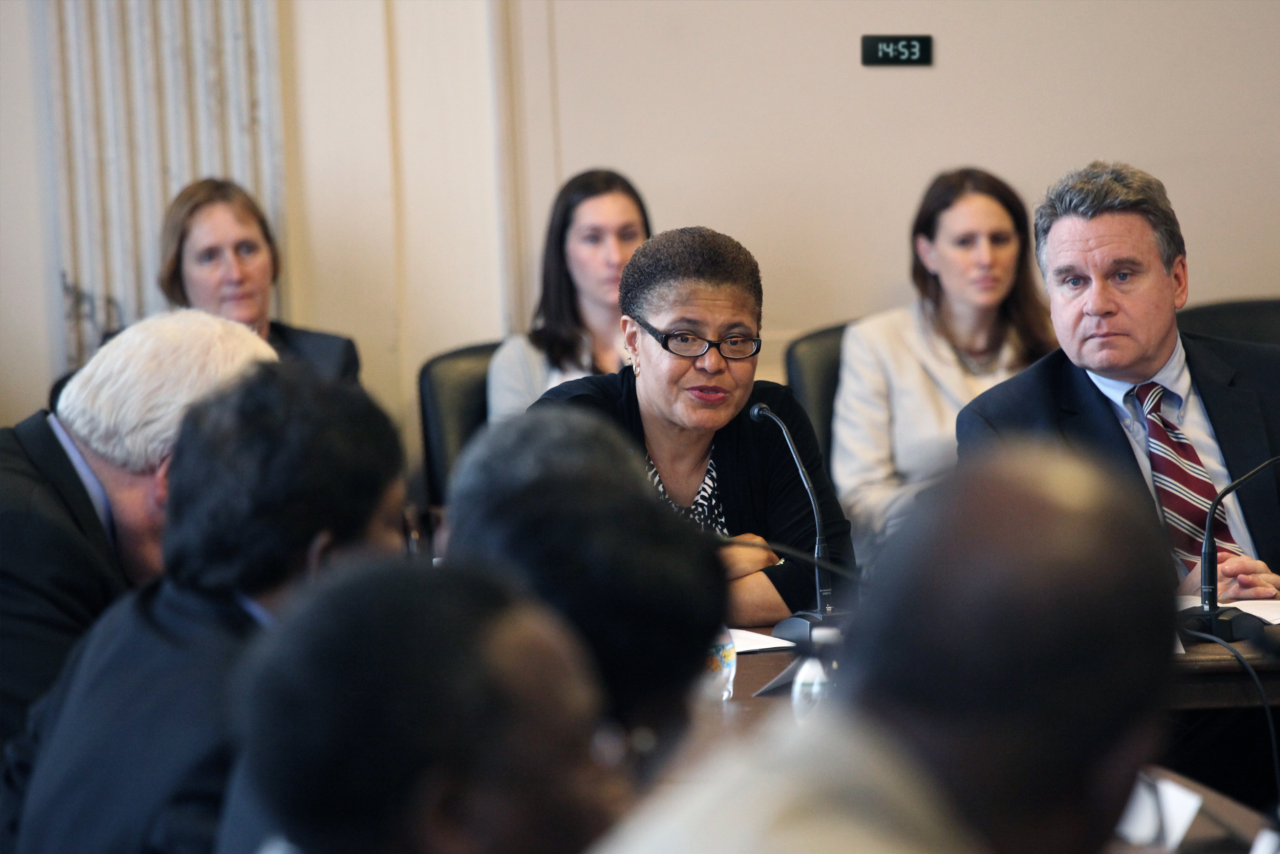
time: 14:53
